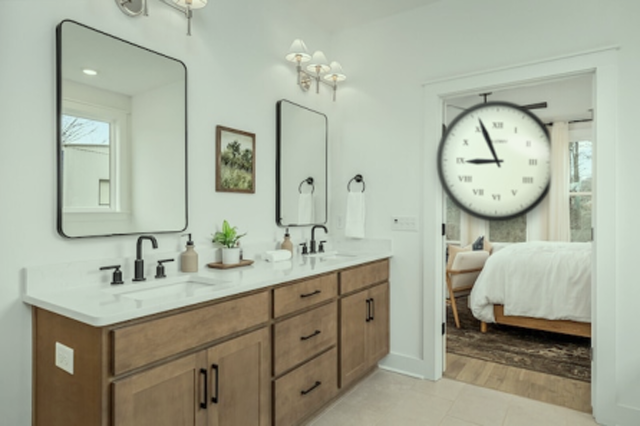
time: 8:56
